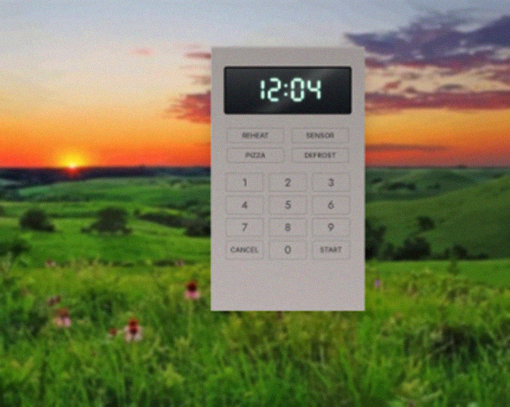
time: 12:04
